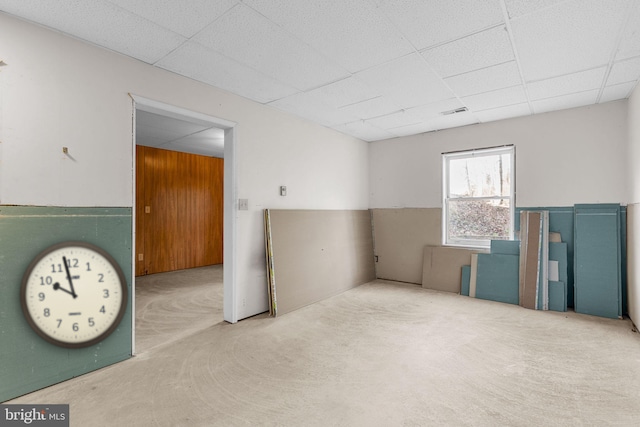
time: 9:58
